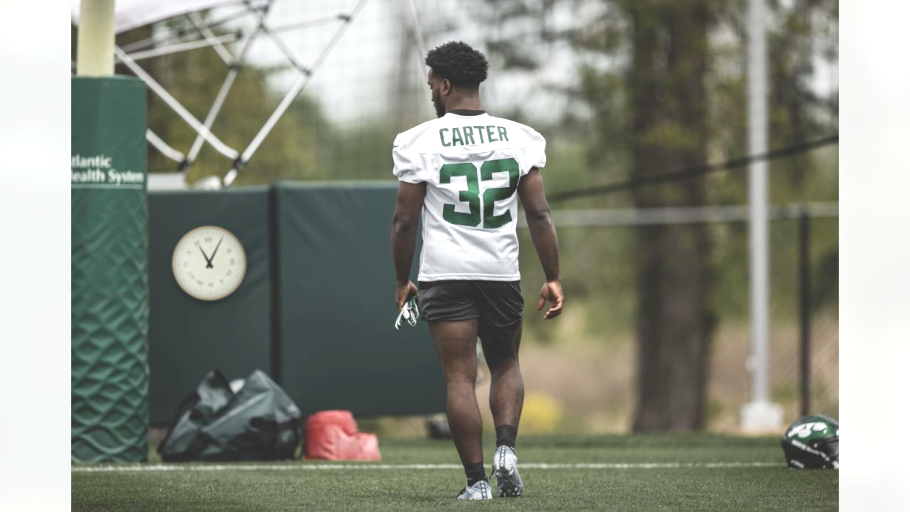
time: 11:05
